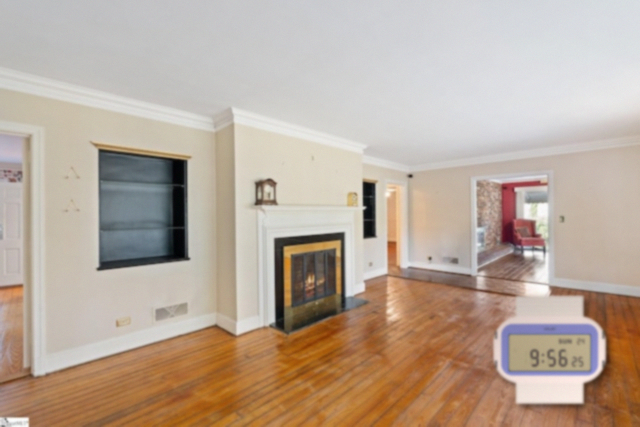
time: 9:56
